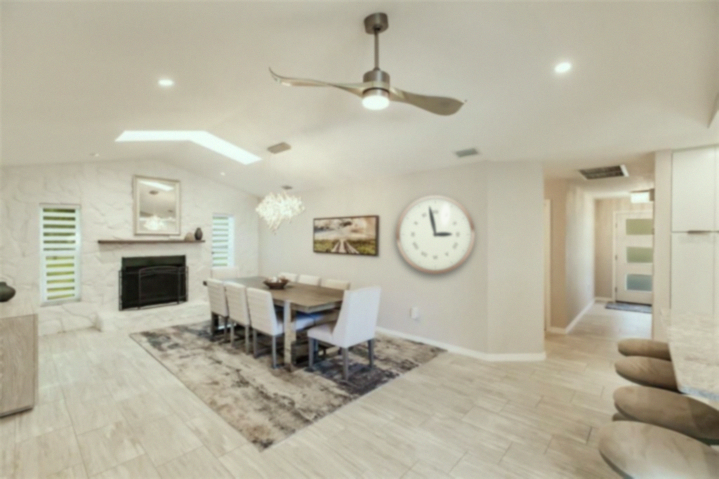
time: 2:58
